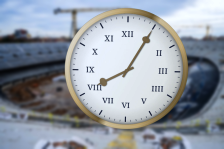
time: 8:05
